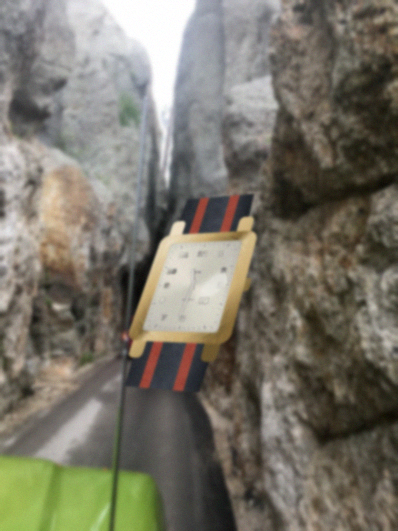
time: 11:31
